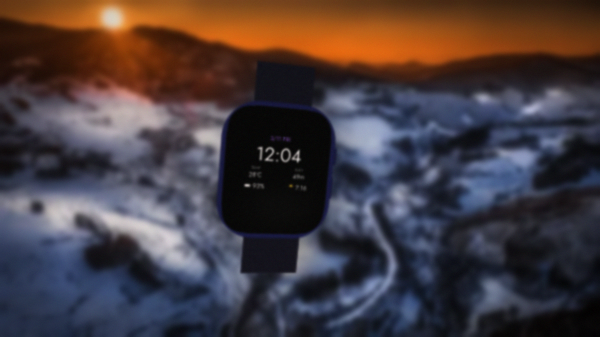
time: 12:04
